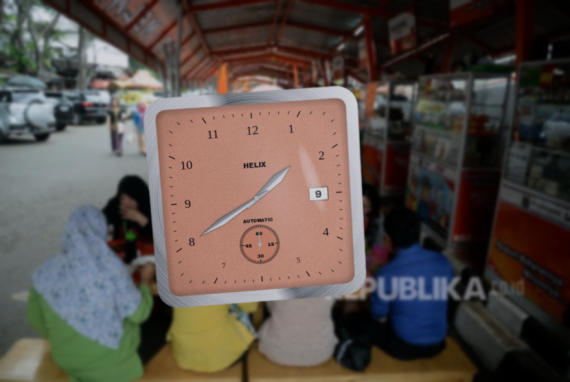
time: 1:40
